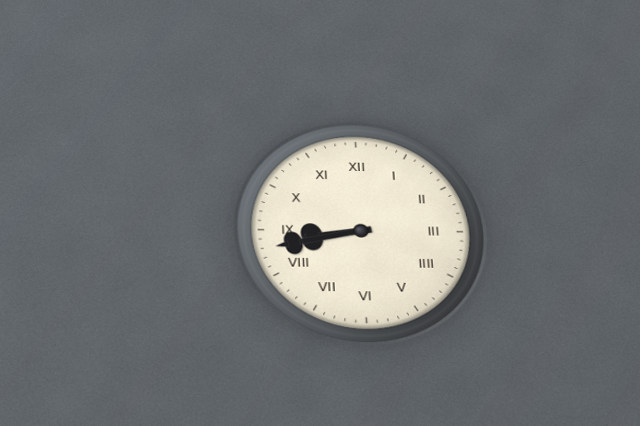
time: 8:43
